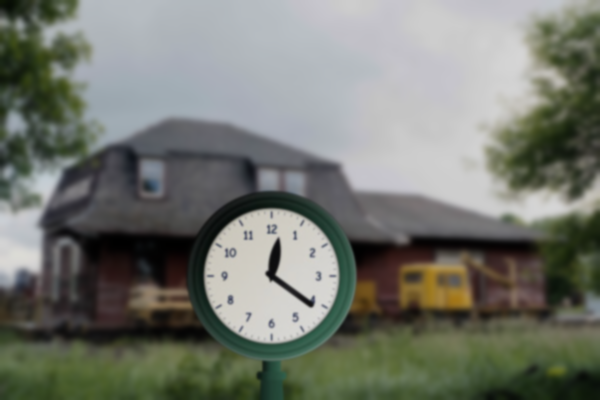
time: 12:21
